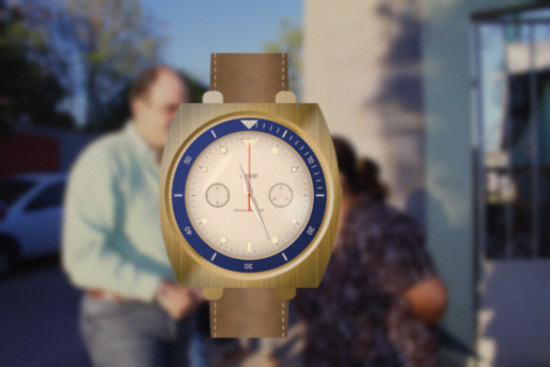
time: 11:26
